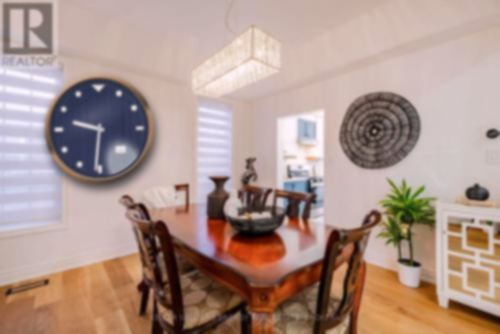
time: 9:31
